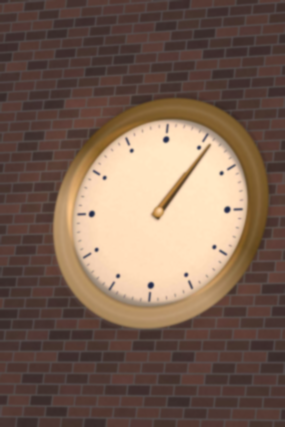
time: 1:06
